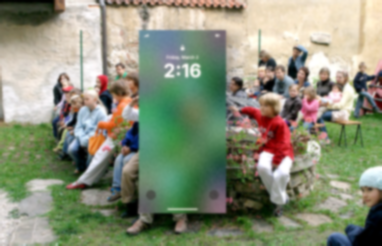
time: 2:16
